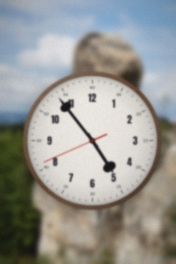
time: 4:53:41
